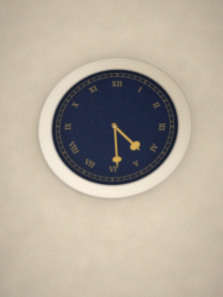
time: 4:29
